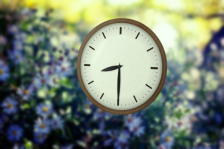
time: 8:30
